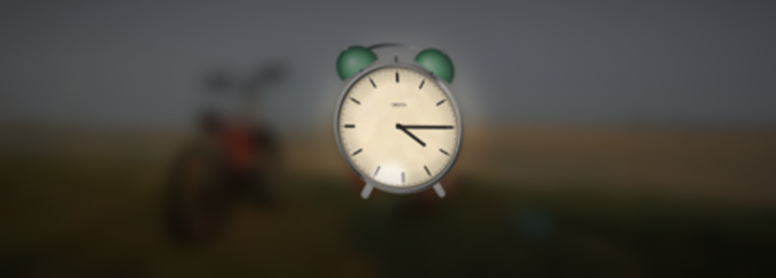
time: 4:15
